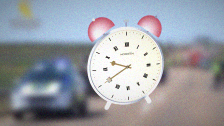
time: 9:40
